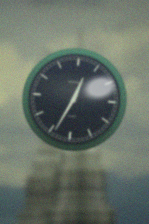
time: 12:34
